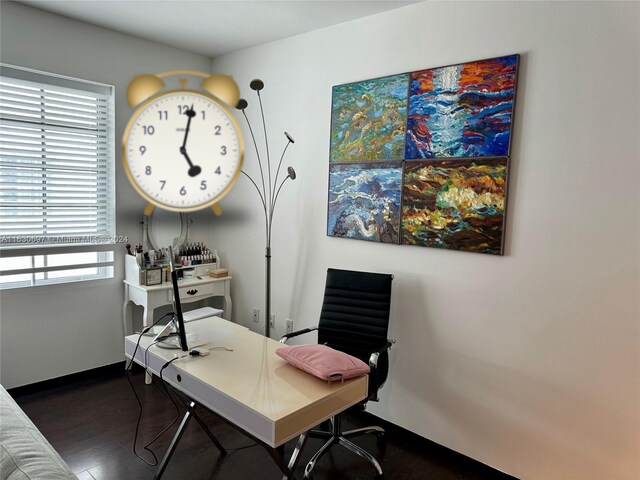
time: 5:02
